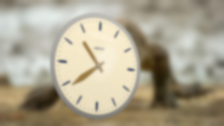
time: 10:39
